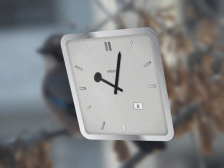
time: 10:03
